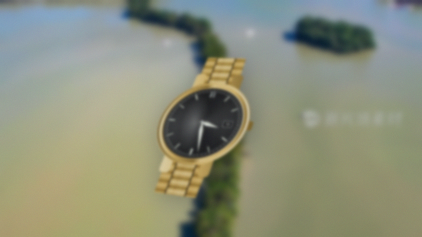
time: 3:28
